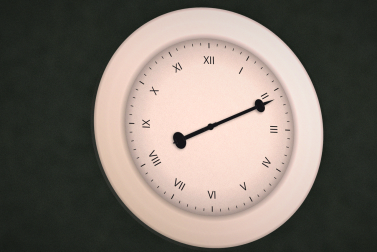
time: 8:11
